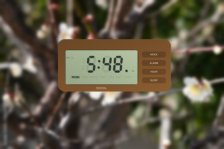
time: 5:48
